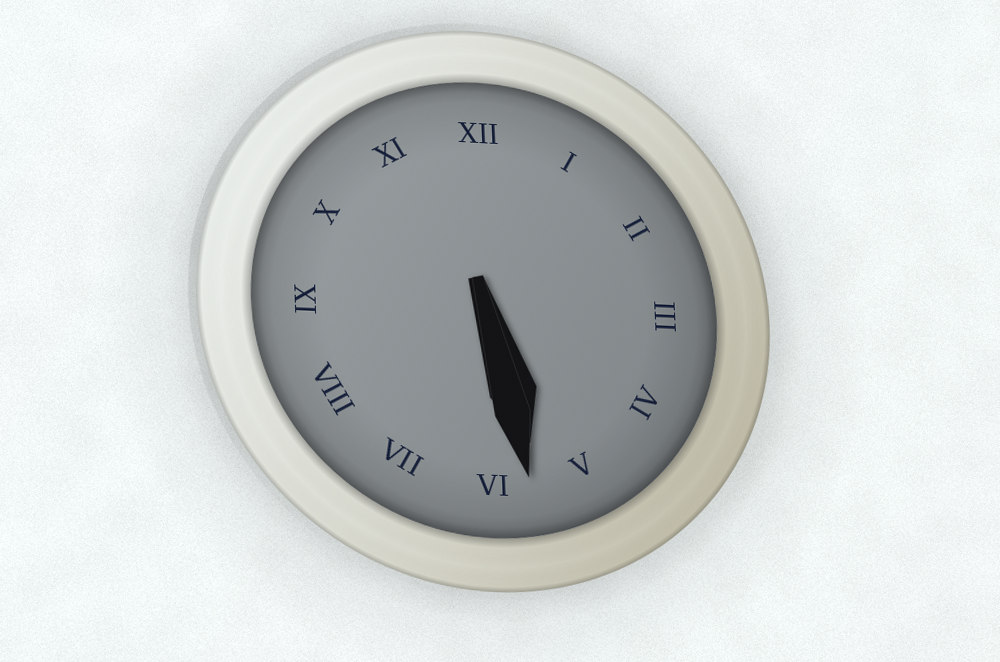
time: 5:28
